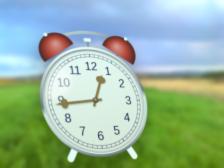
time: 12:44
